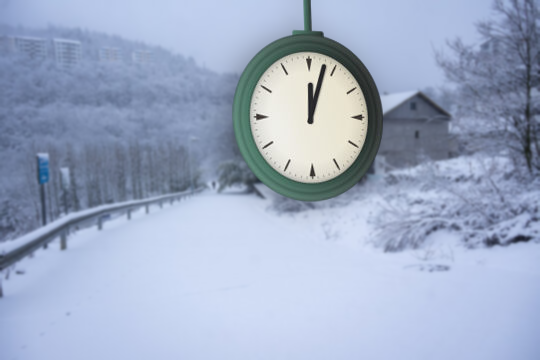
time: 12:03
